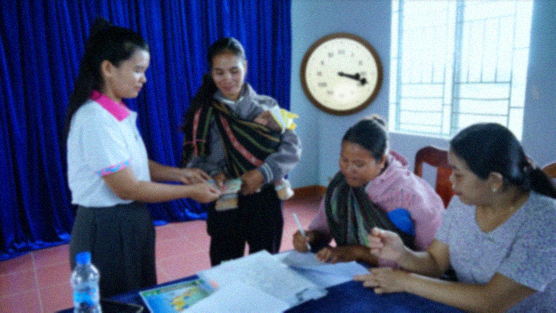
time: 3:18
